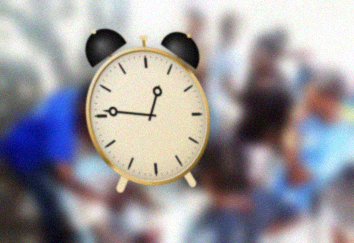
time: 12:46
